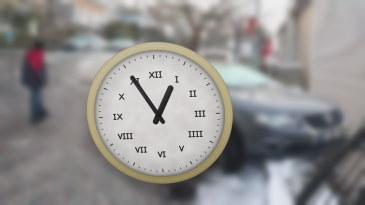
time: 12:55
